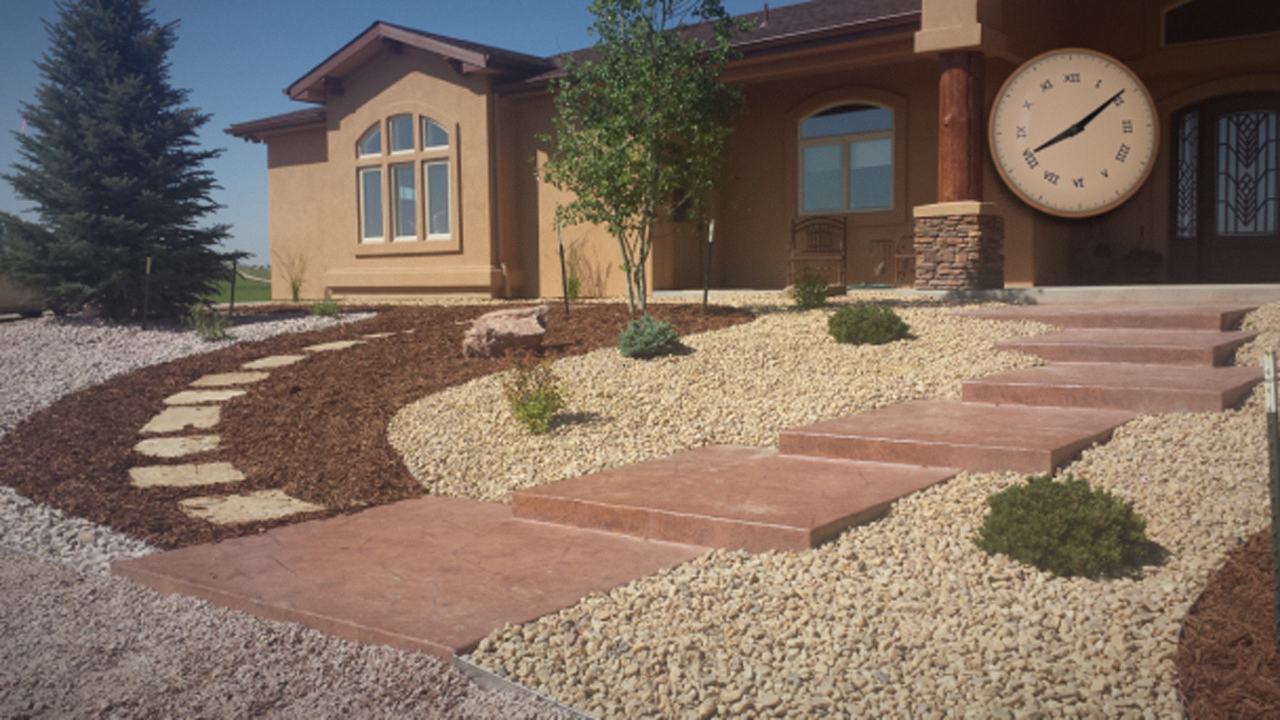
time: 8:09
